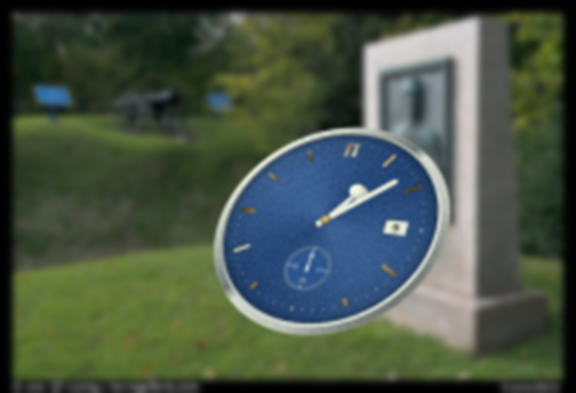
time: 1:08
